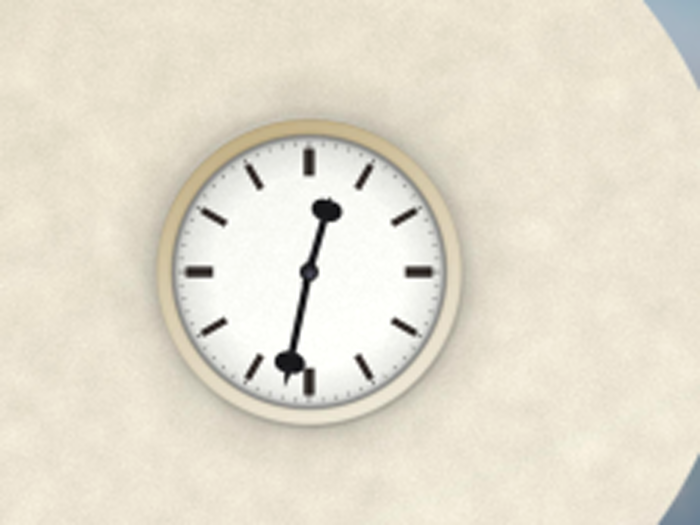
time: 12:32
